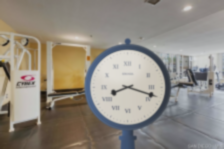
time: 8:18
